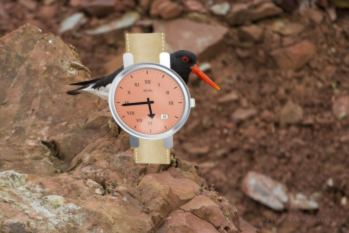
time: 5:44
